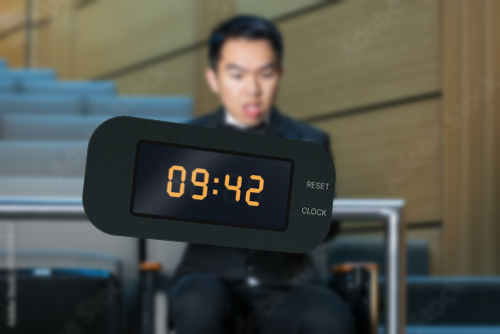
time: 9:42
